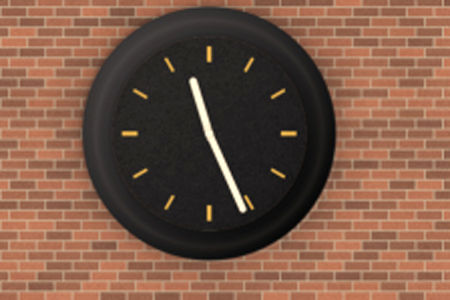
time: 11:26
